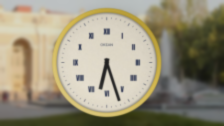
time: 6:27
